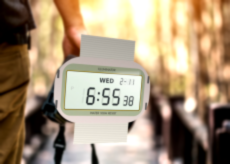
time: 6:55:38
